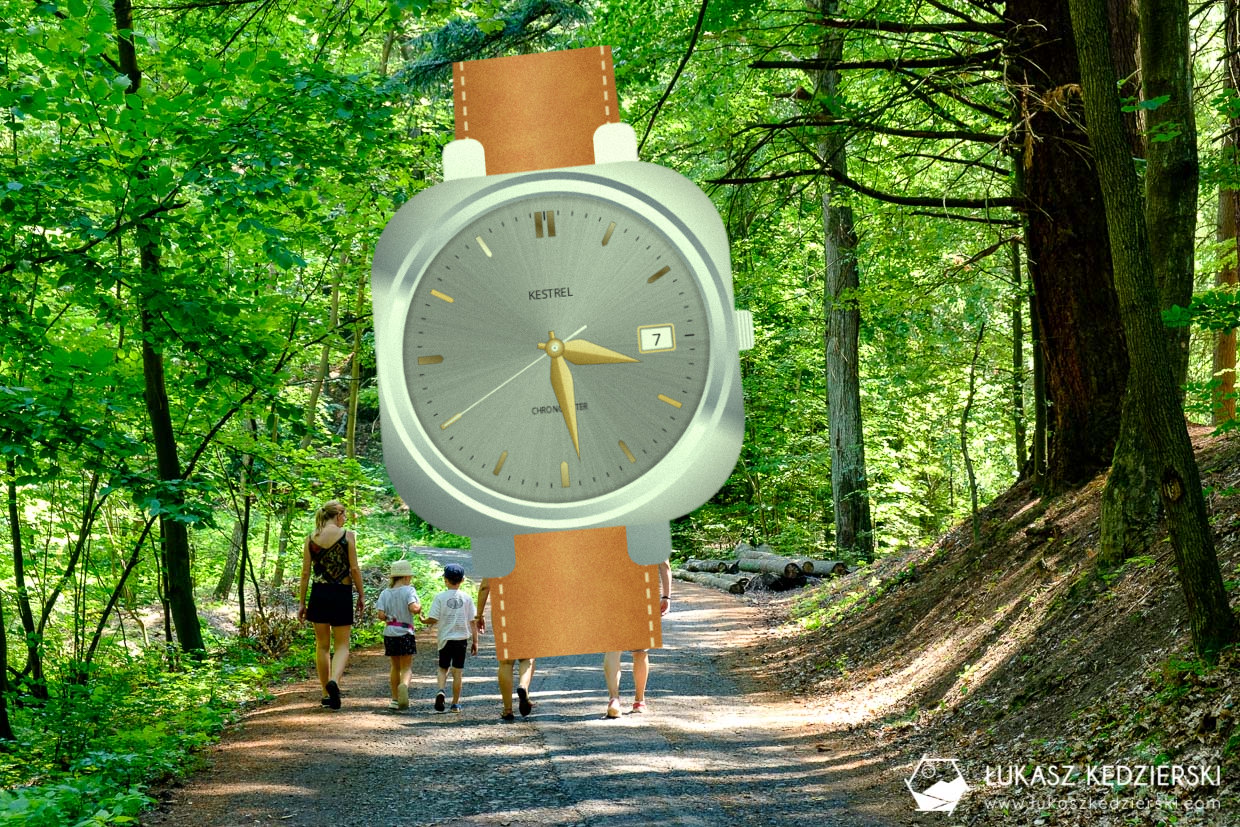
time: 3:28:40
